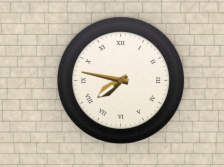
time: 7:47
